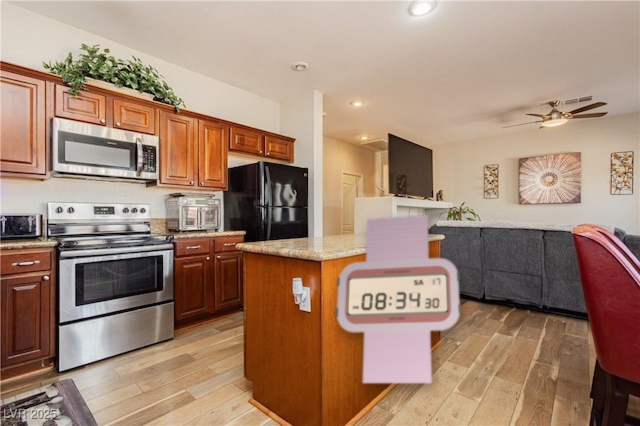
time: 8:34
